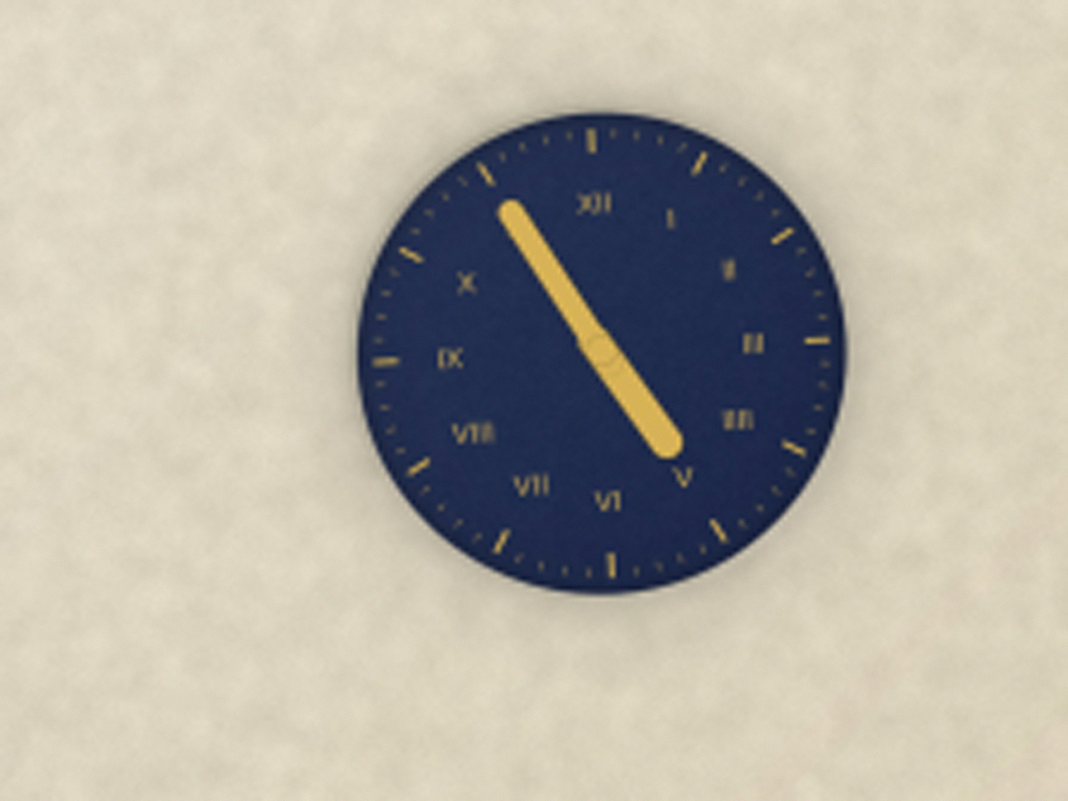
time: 4:55
